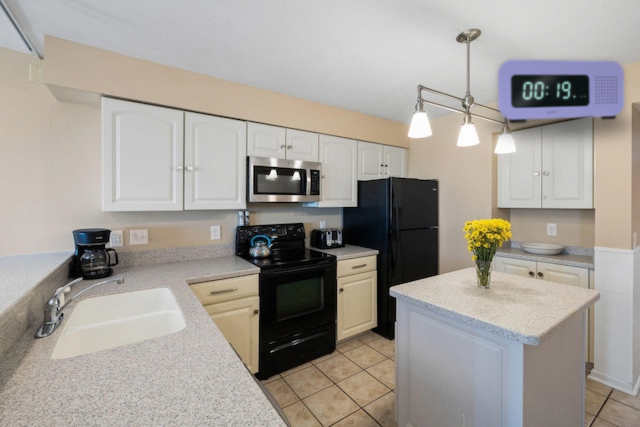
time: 0:19
